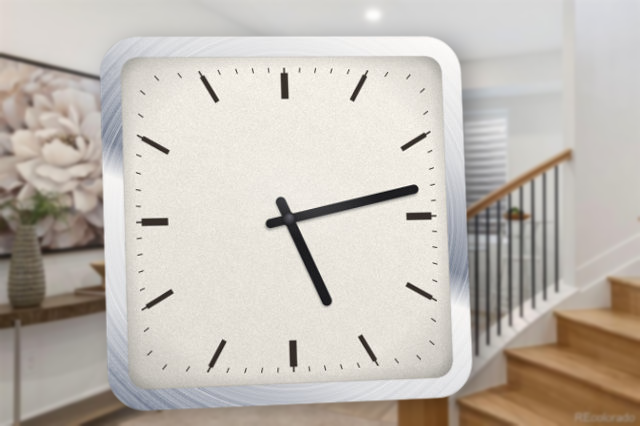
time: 5:13
